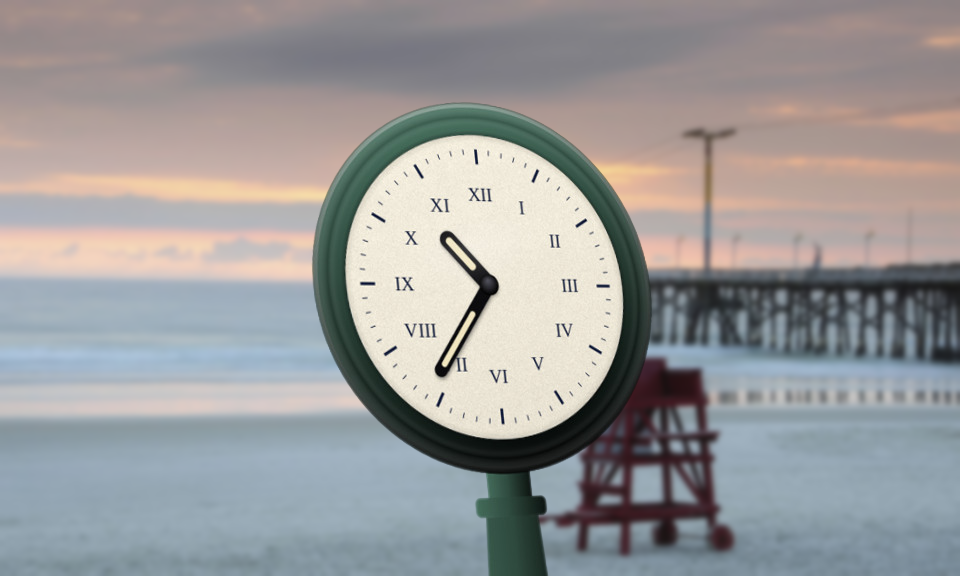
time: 10:36
